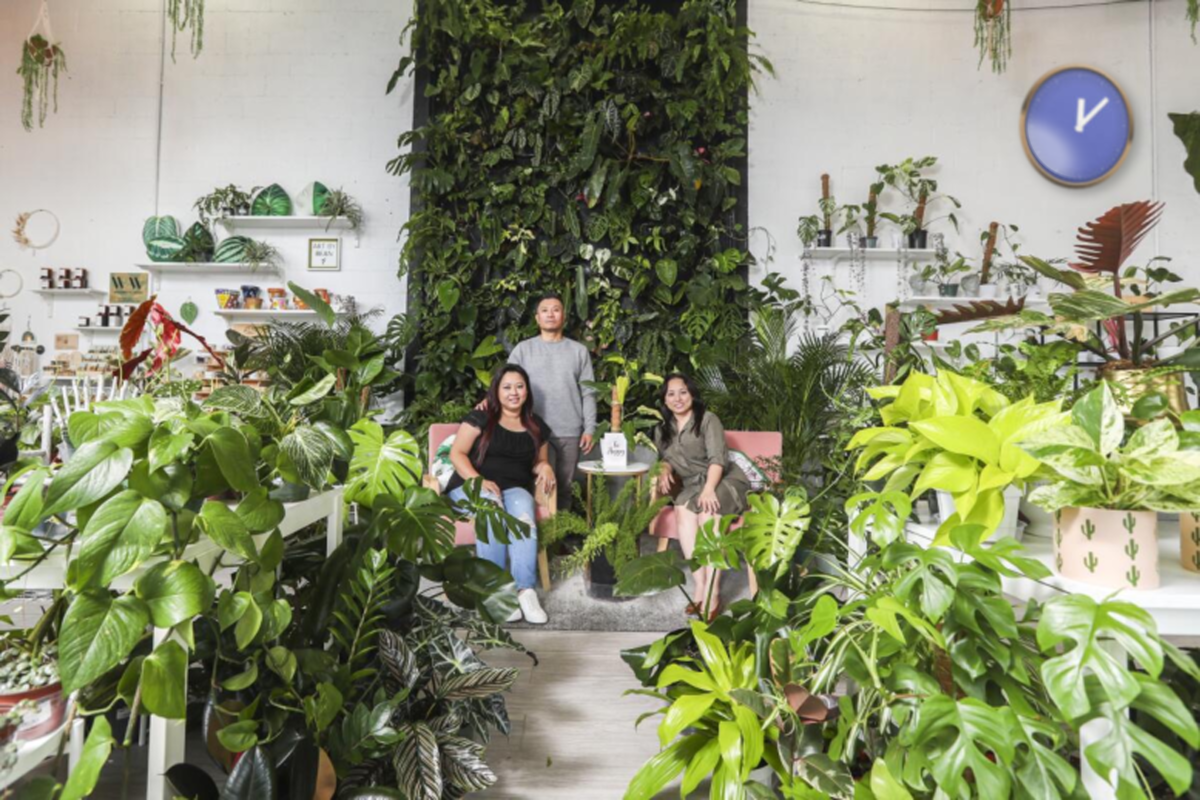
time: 12:08
